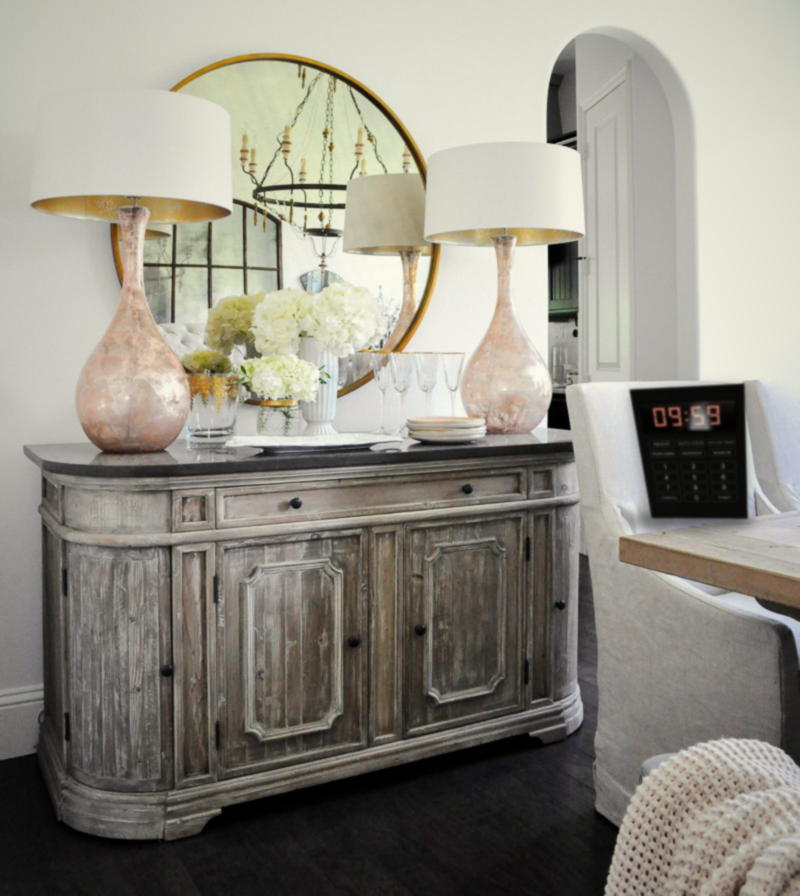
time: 9:59
